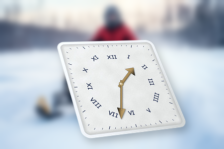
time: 1:33
